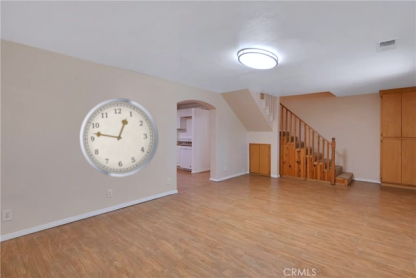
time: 12:47
